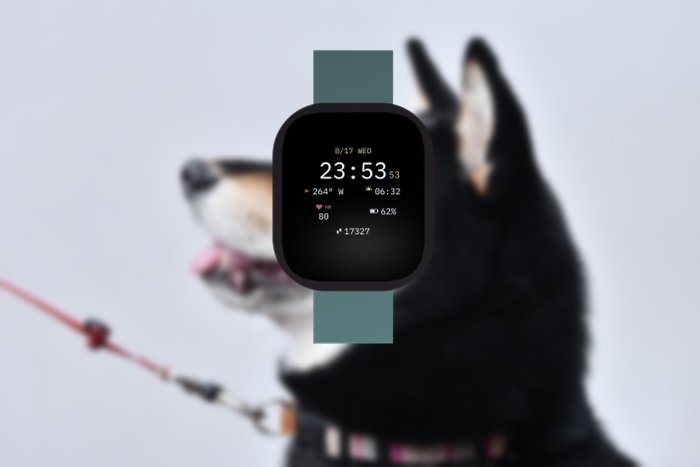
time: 23:53:53
